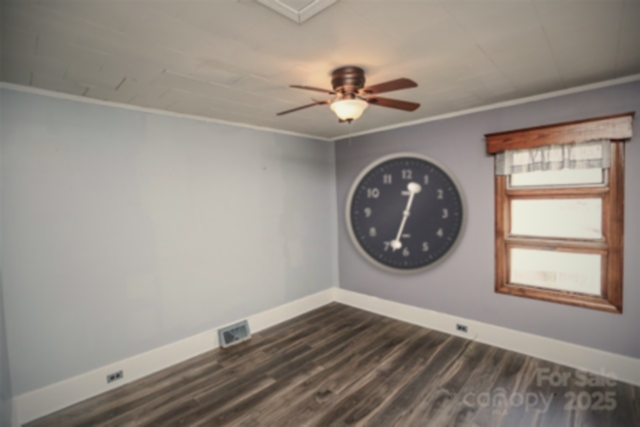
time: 12:33
